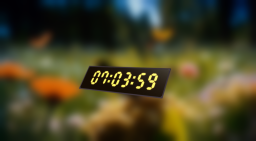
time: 7:03:59
